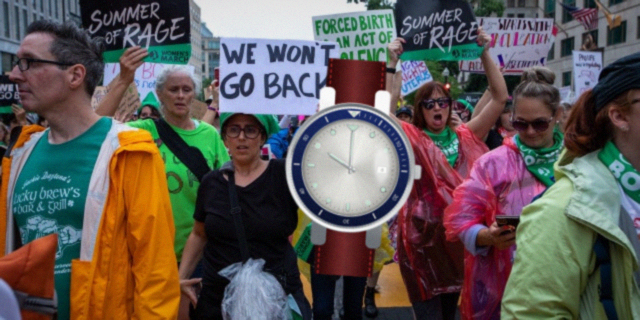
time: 10:00
